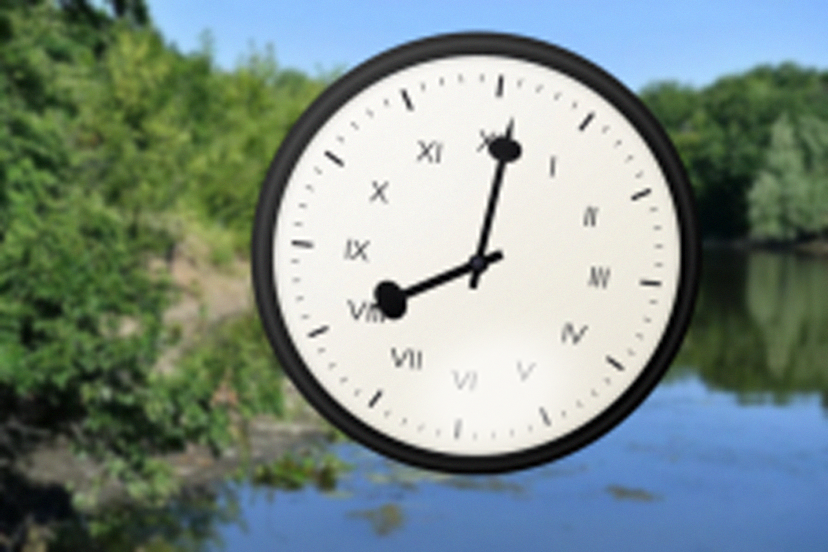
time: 8:01
